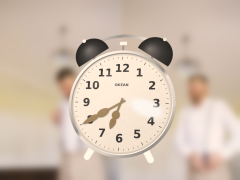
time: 6:40
